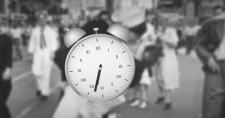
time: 6:33
